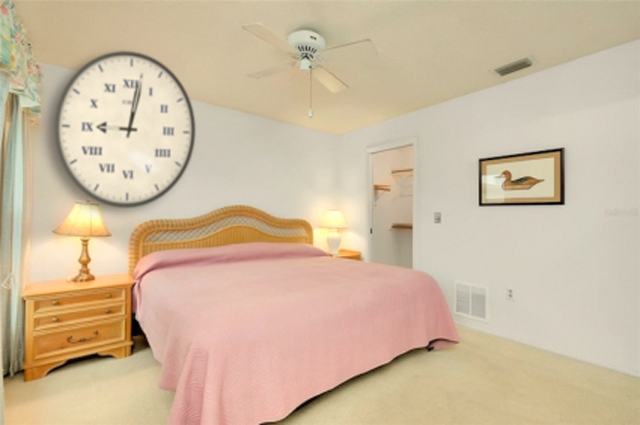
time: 9:02
